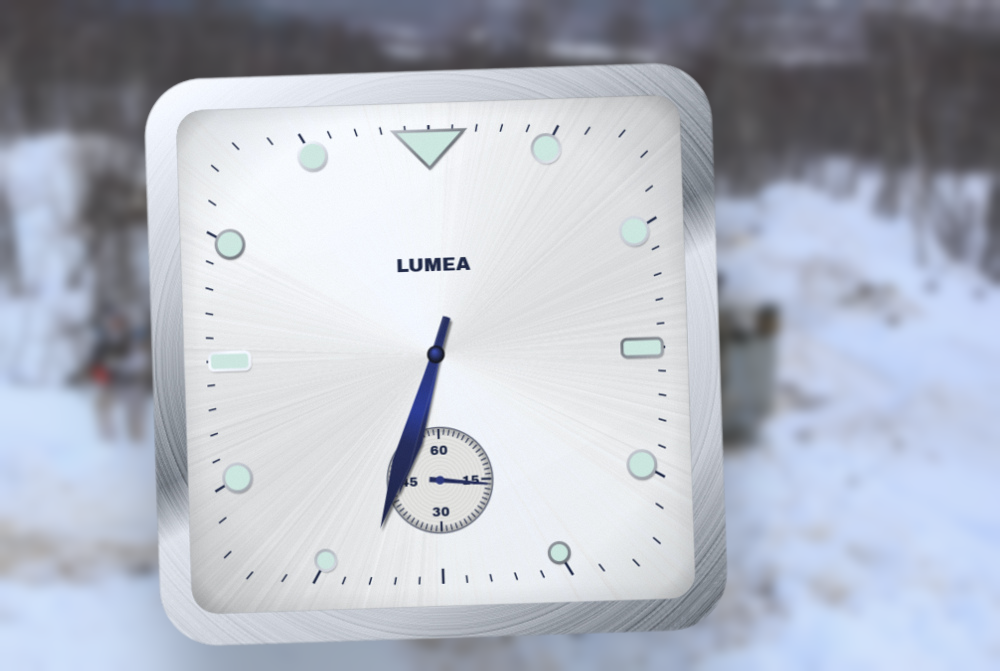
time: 6:33:16
